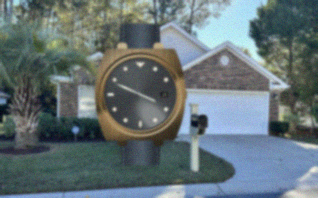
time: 3:49
